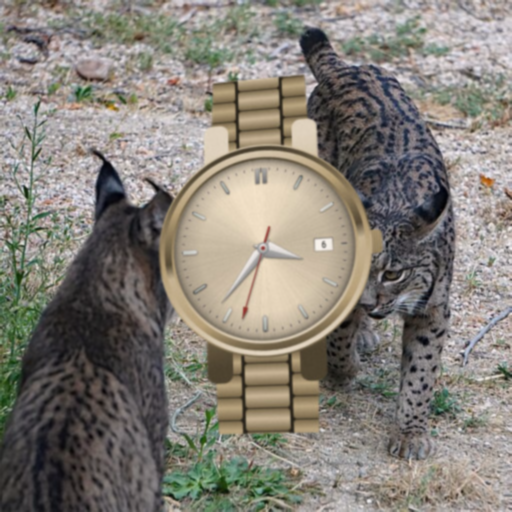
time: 3:36:33
